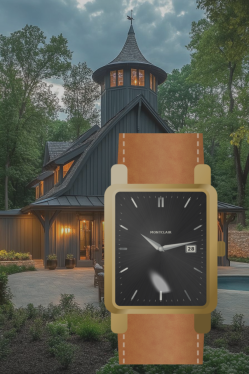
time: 10:13
